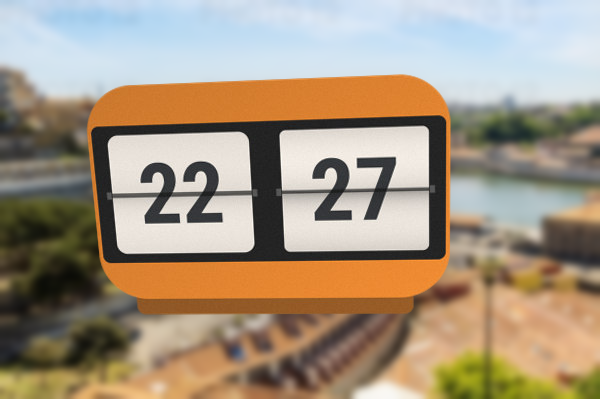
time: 22:27
